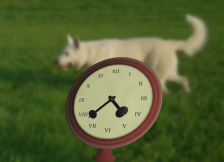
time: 4:38
